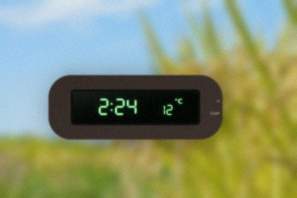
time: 2:24
